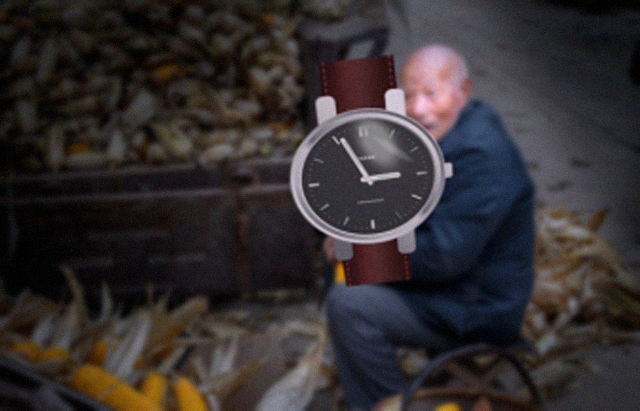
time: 2:56
